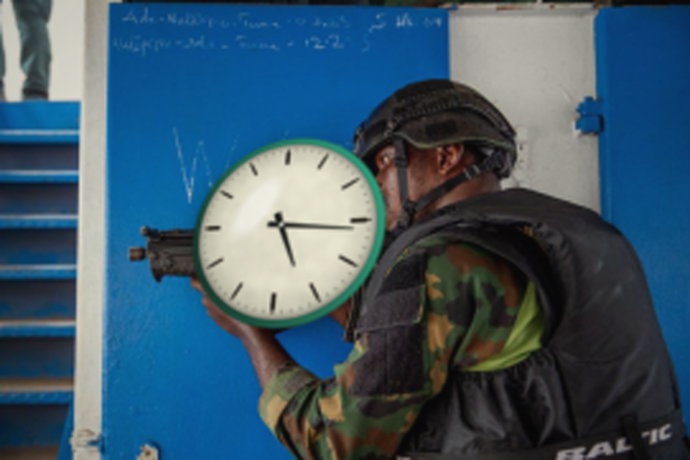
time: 5:16
